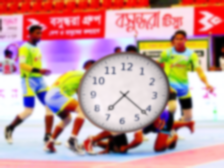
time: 7:22
